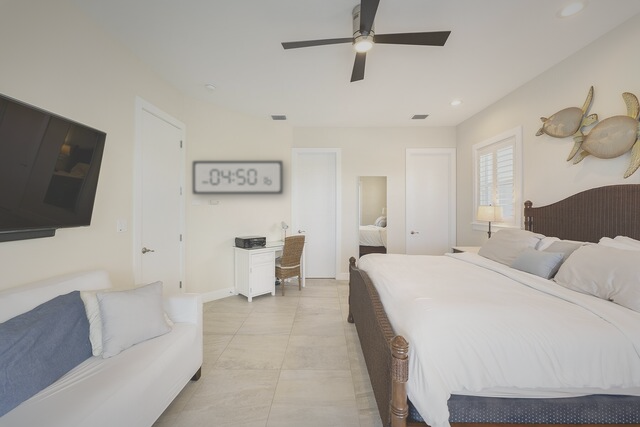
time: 4:50
